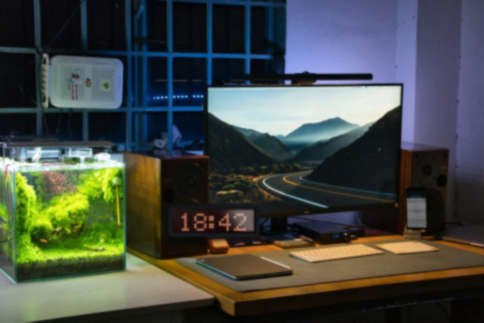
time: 18:42
